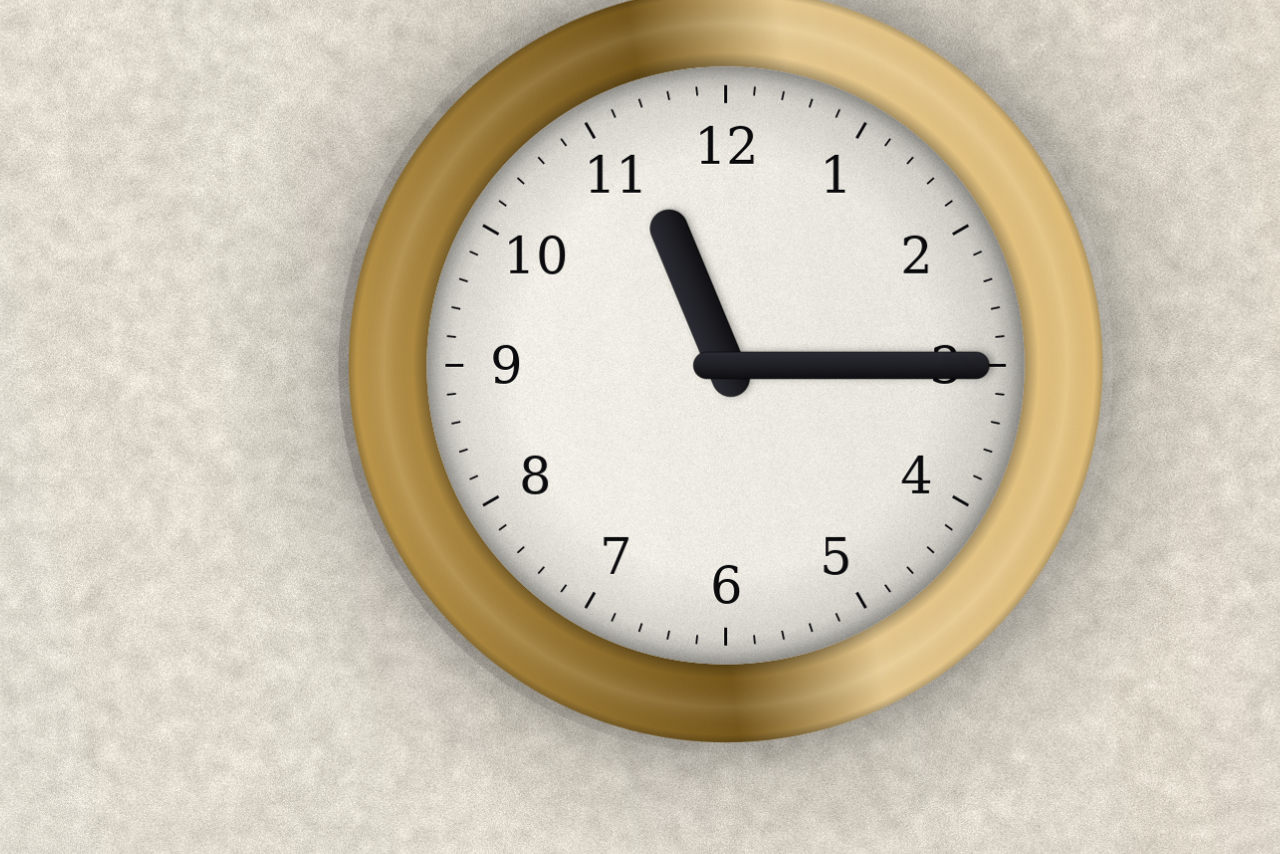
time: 11:15
